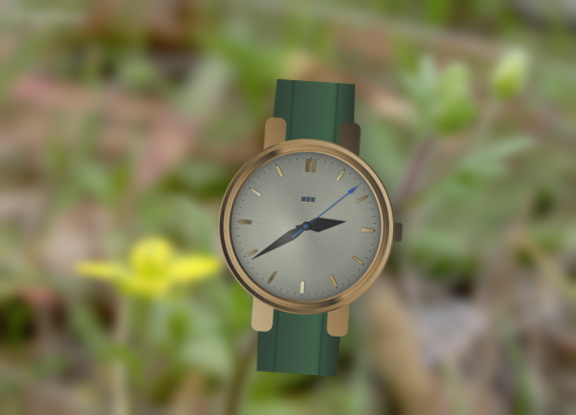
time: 2:39:08
